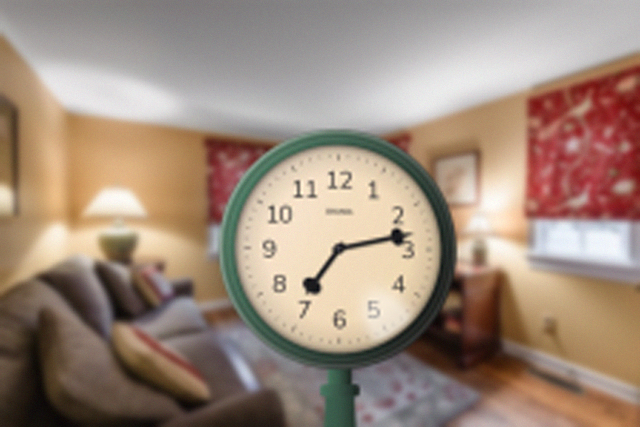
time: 7:13
